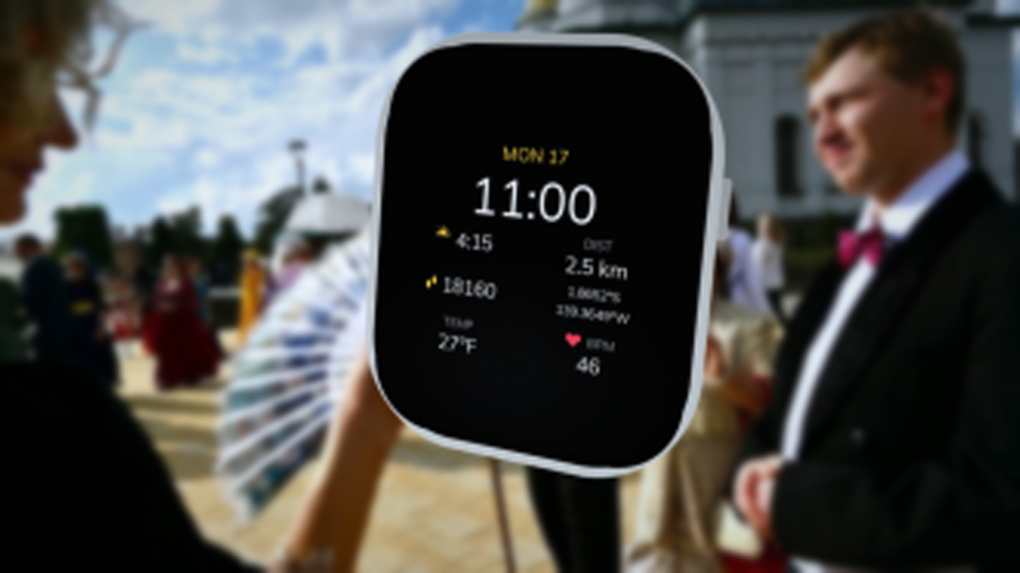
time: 11:00
